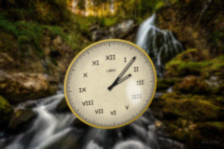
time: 2:07
